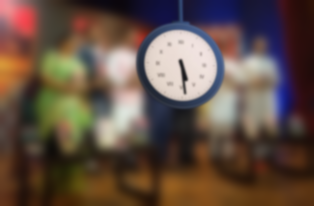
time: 5:29
